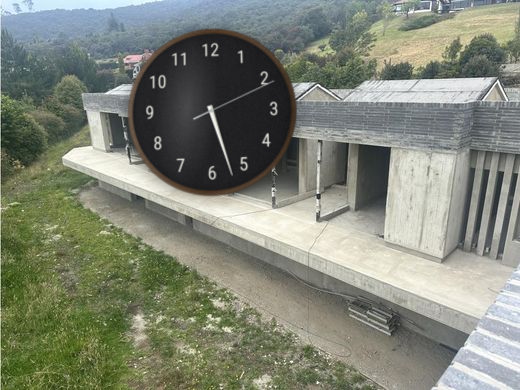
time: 5:27:11
